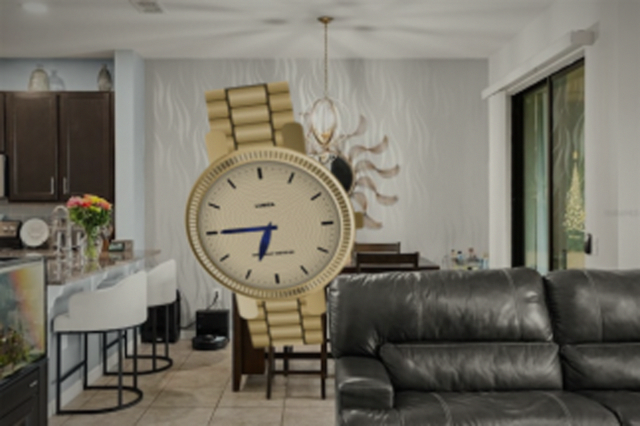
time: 6:45
